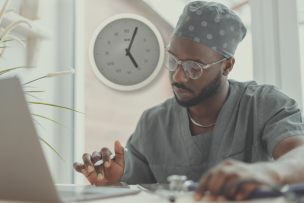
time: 5:04
